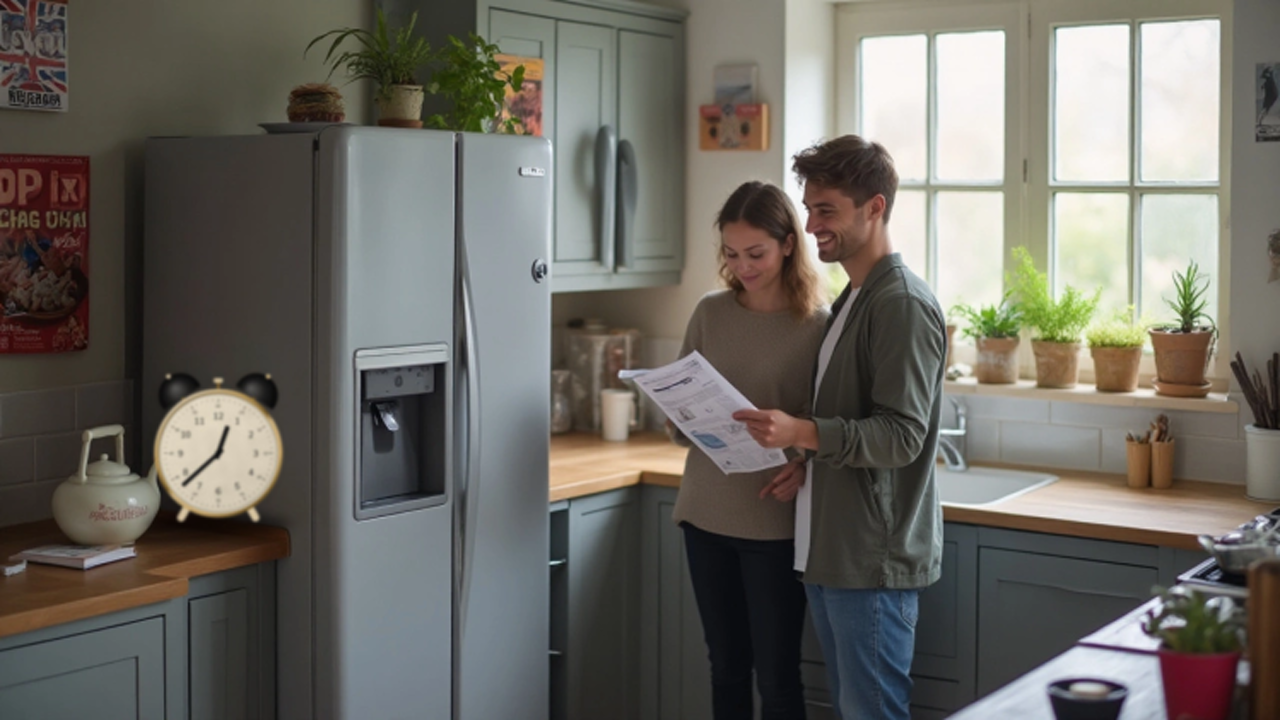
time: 12:38
